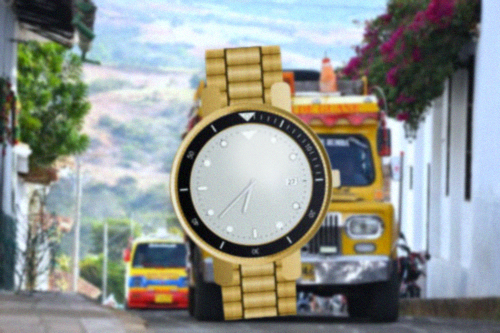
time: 6:38
